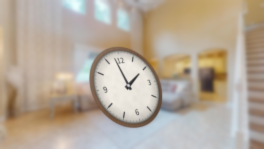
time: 1:58
